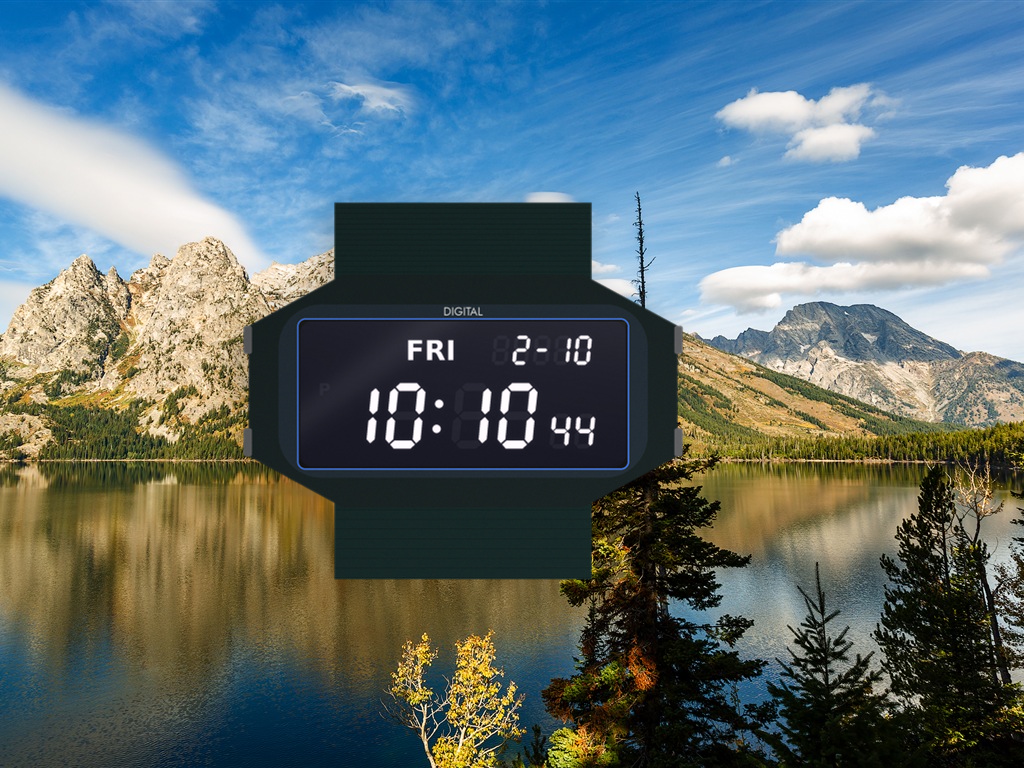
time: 10:10:44
